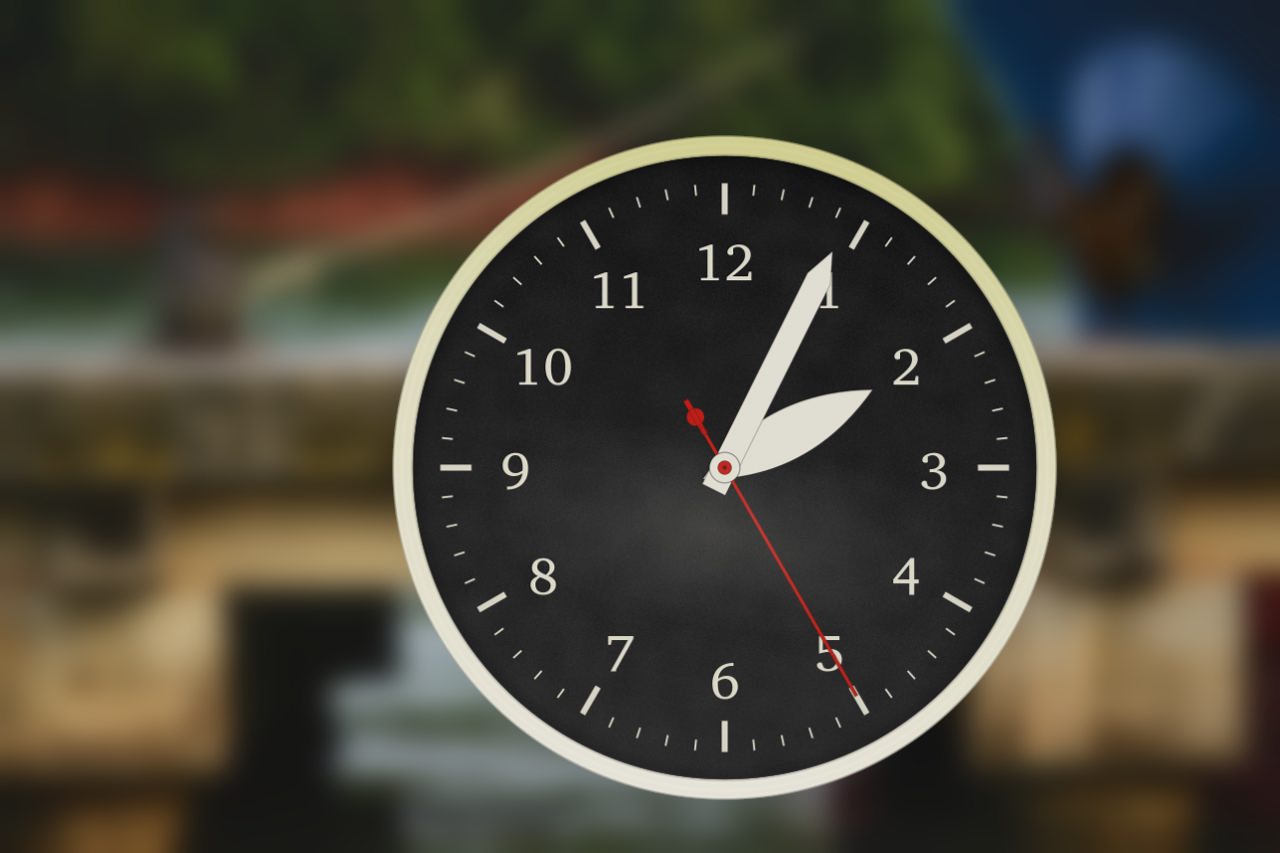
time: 2:04:25
